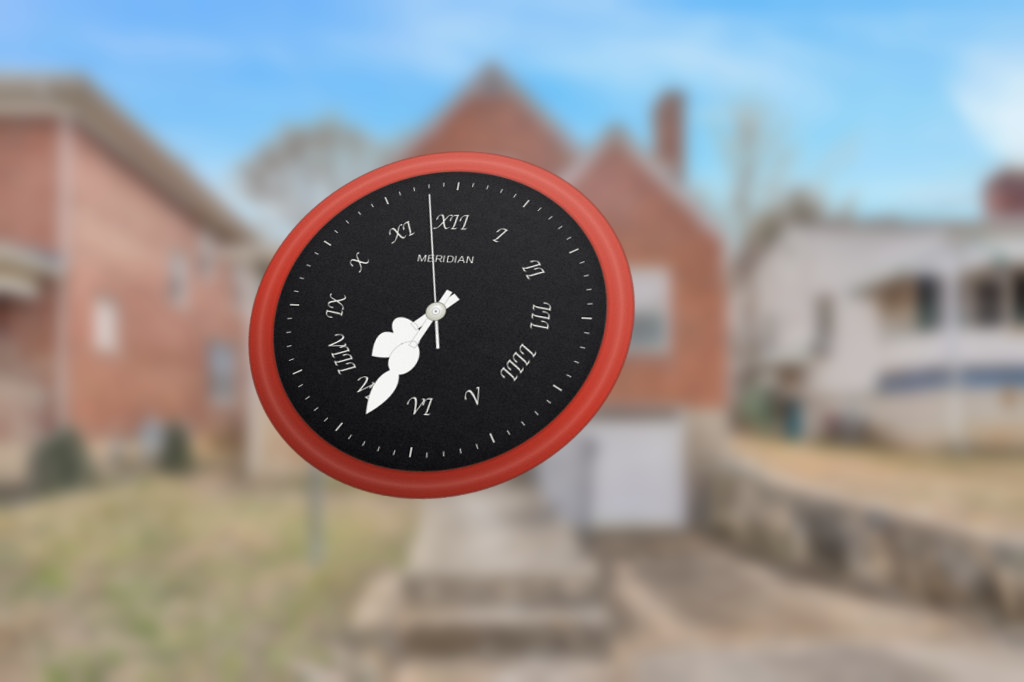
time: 7:33:58
